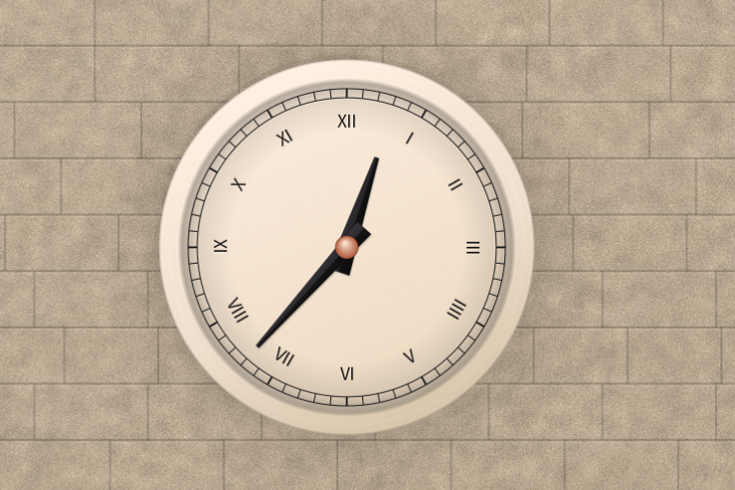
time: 12:37
